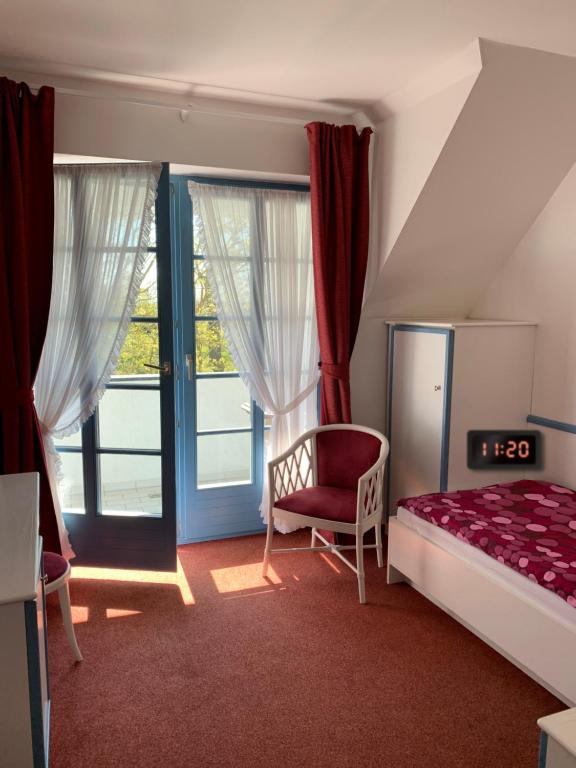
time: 11:20
